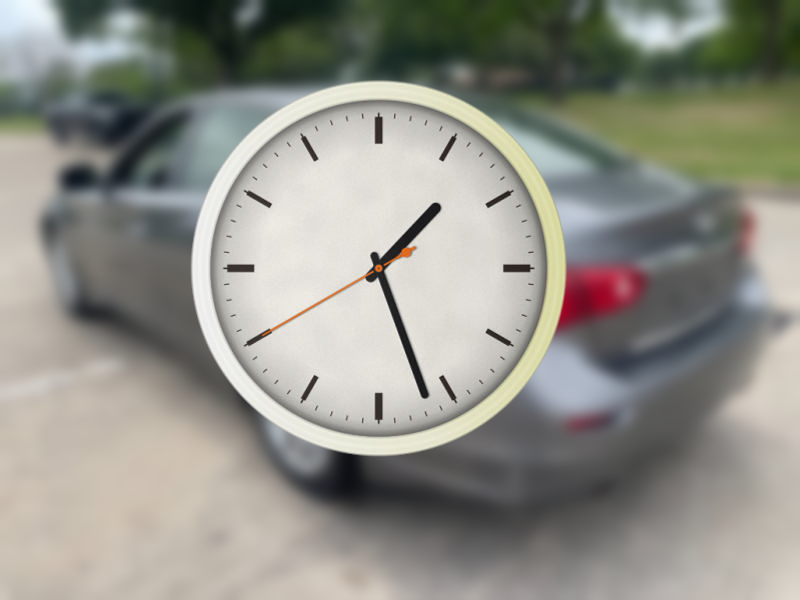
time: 1:26:40
